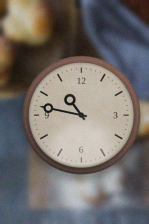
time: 10:47
